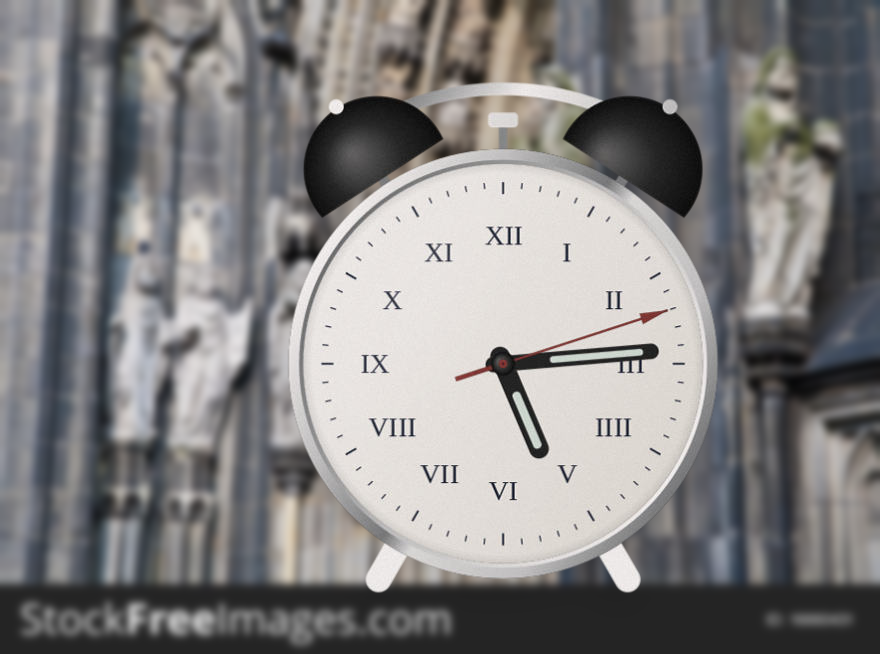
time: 5:14:12
